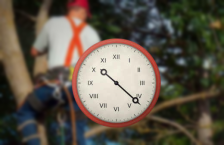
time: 10:22
